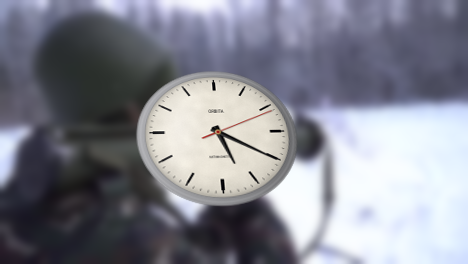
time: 5:20:11
